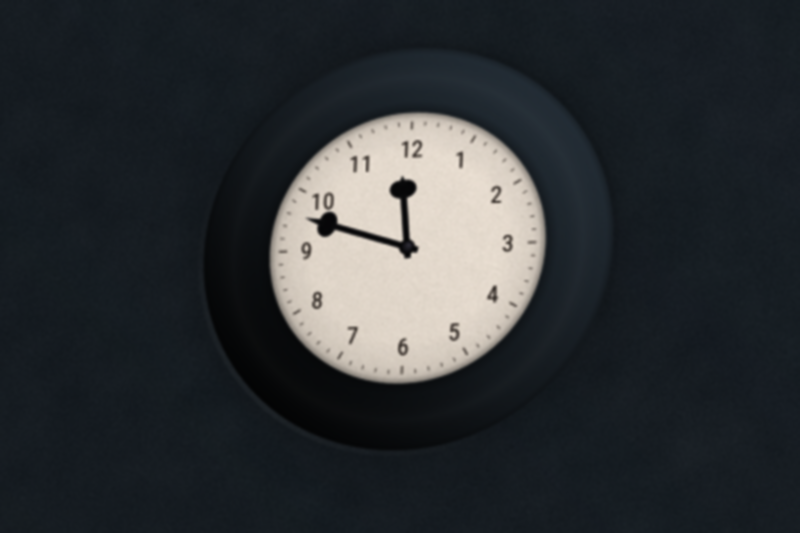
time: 11:48
